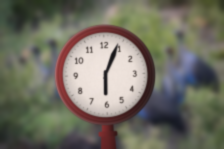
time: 6:04
